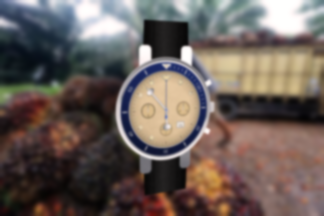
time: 5:53
